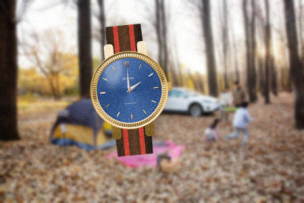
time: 2:00
